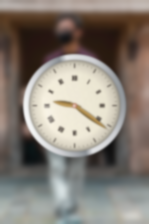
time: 9:21
